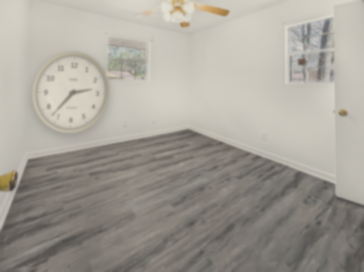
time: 2:37
